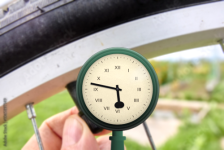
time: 5:47
